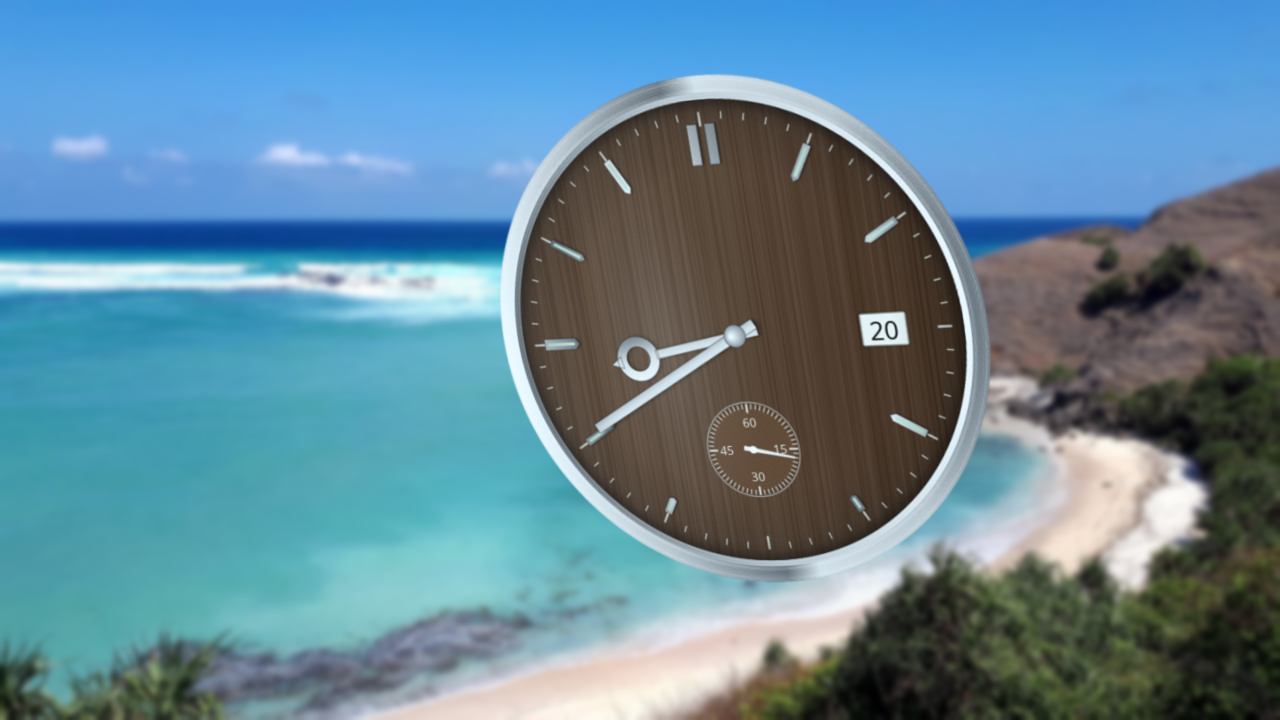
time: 8:40:17
